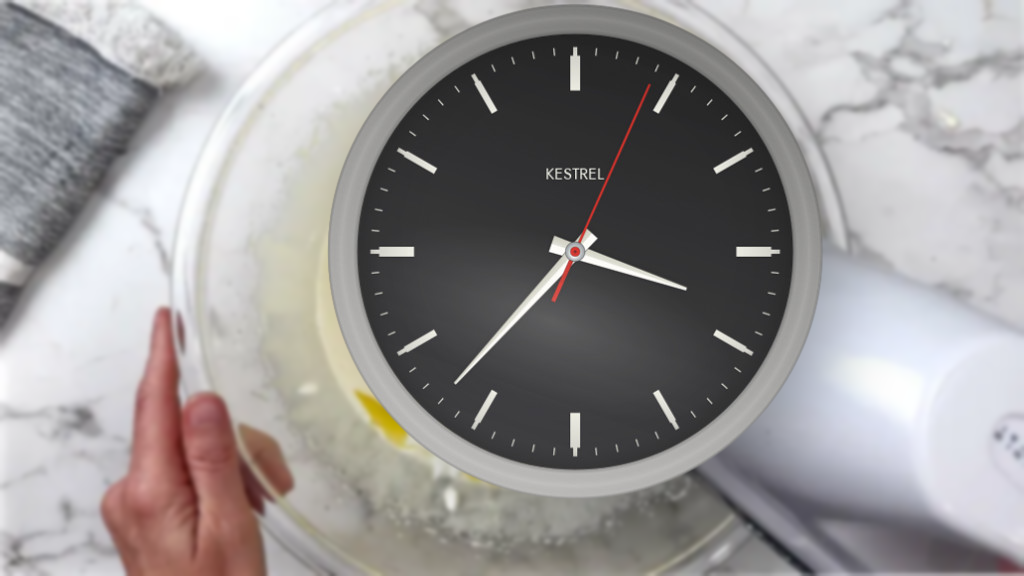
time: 3:37:04
